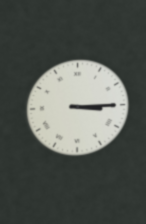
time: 3:15
